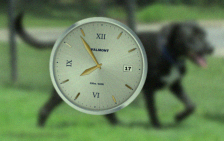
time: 7:54
